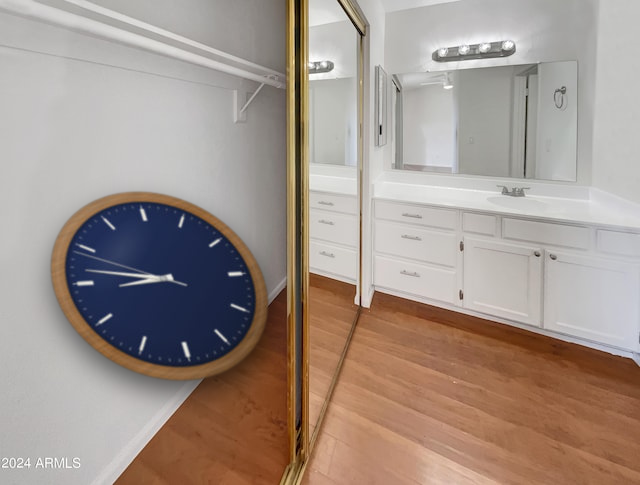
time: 8:46:49
